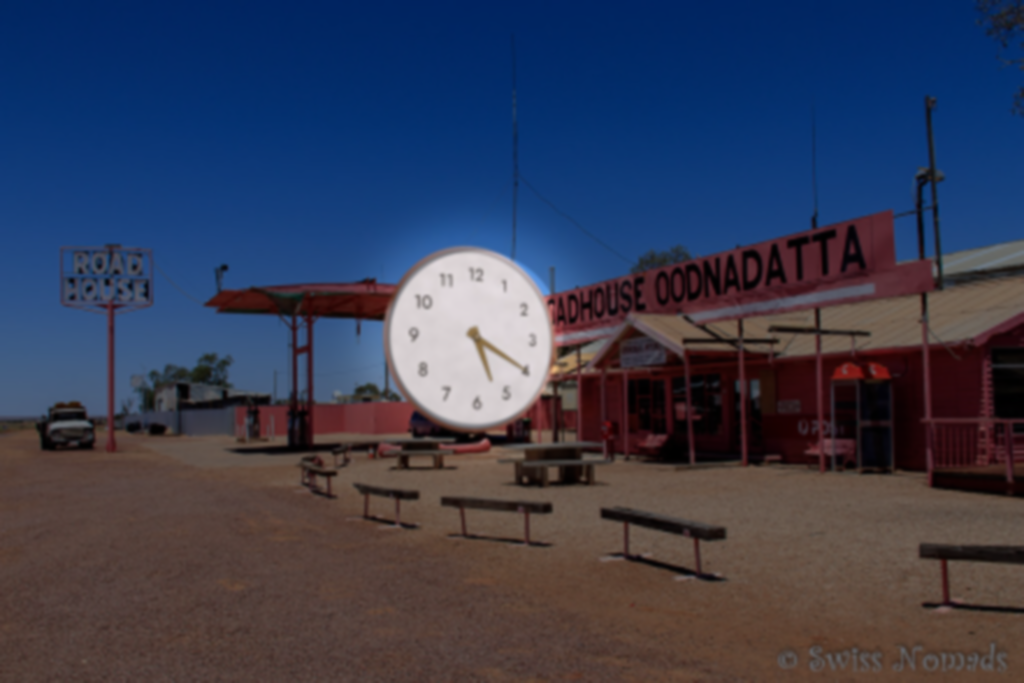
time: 5:20
